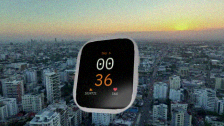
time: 0:36
